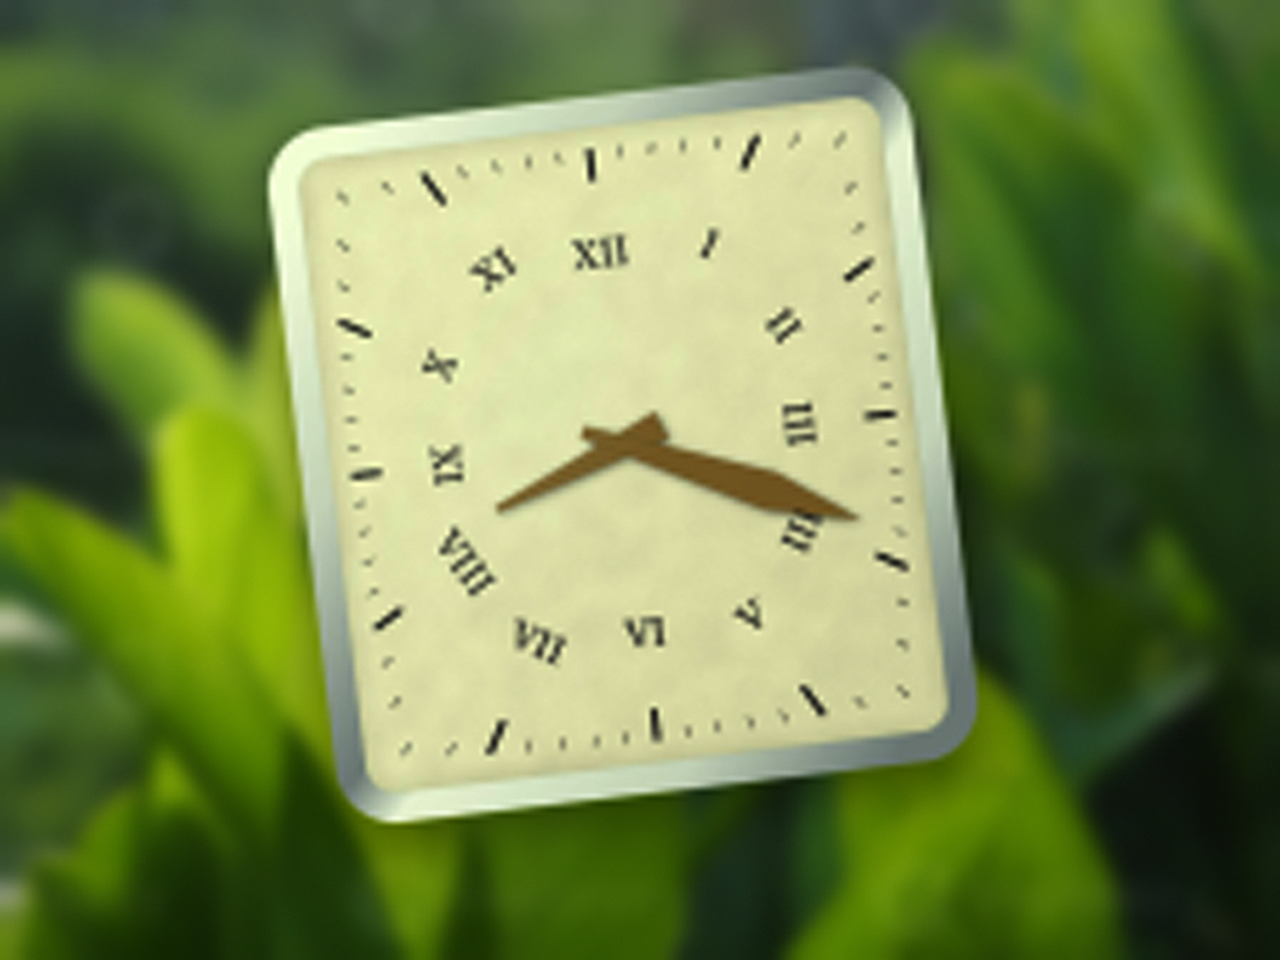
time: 8:19
